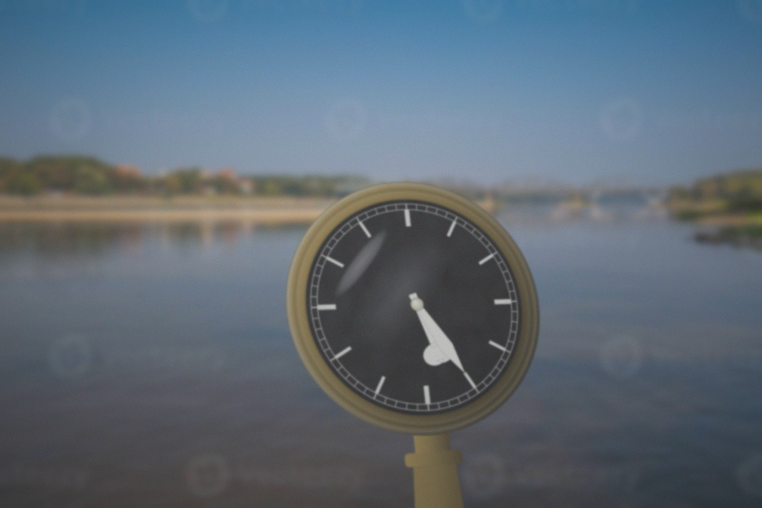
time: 5:25
